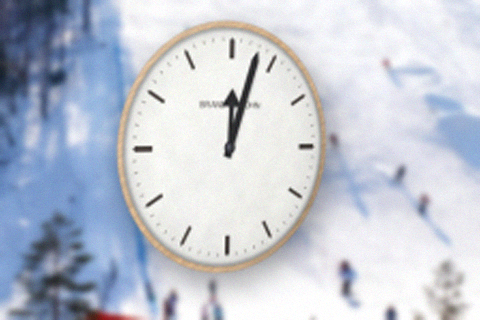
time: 12:03
